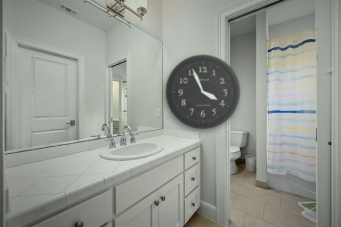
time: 3:56
